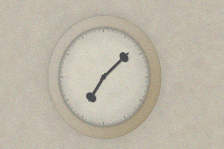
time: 7:08
